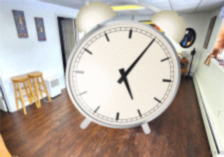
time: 5:05
